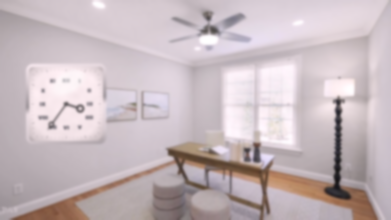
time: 3:36
